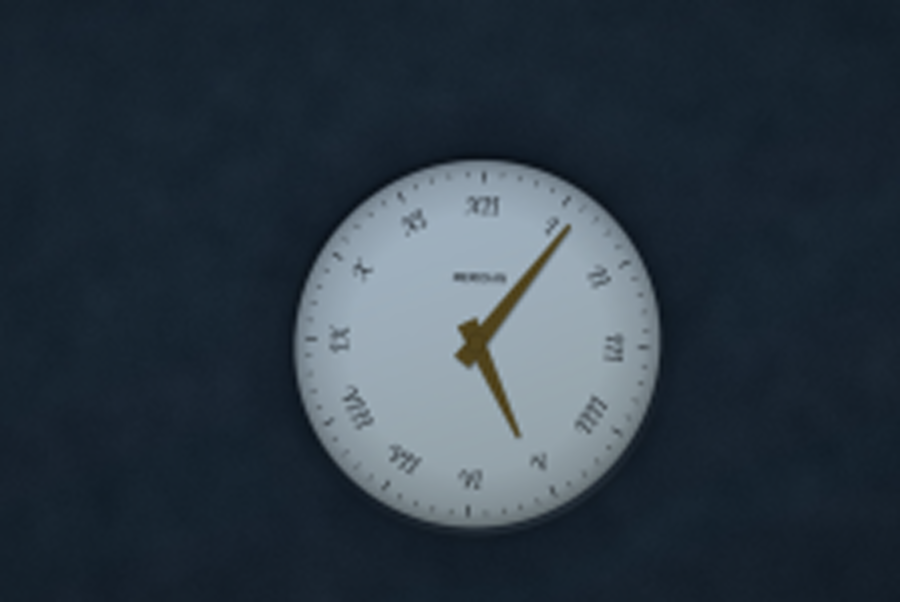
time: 5:06
